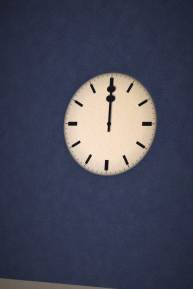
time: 12:00
